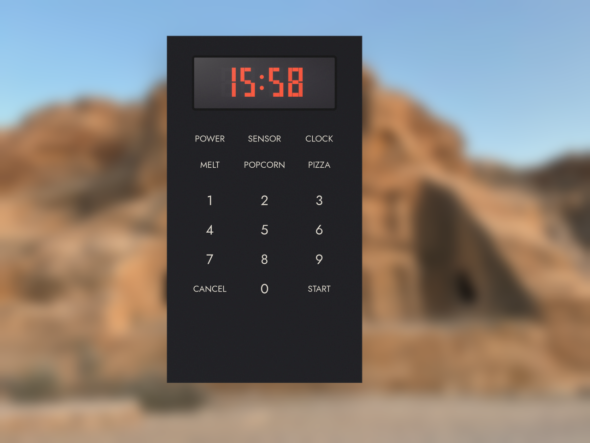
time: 15:58
